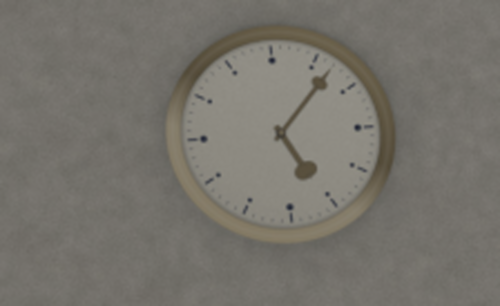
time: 5:07
